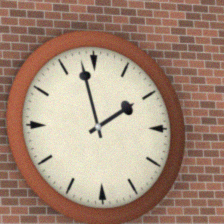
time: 1:58
